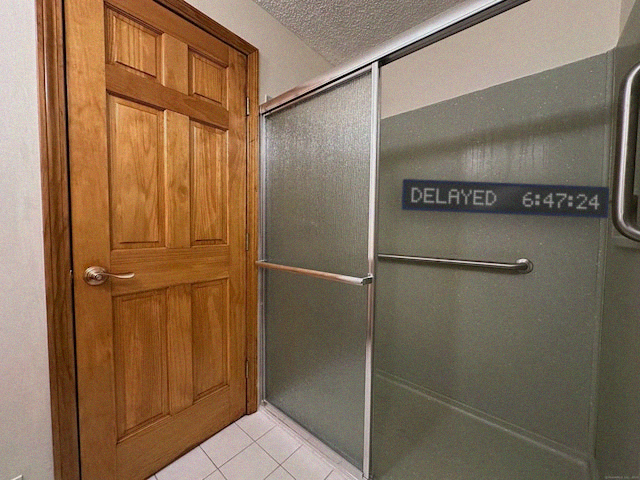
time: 6:47:24
